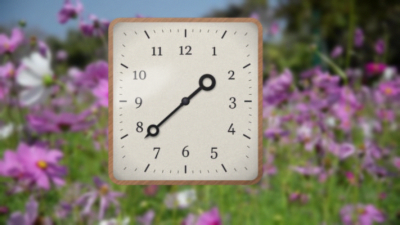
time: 1:38
